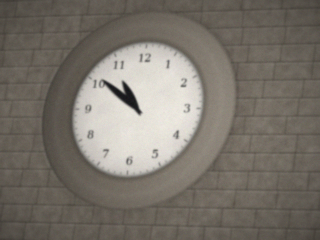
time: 10:51
